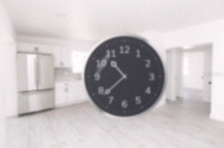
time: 10:38
